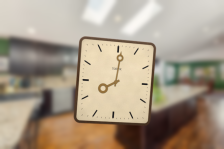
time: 8:01
